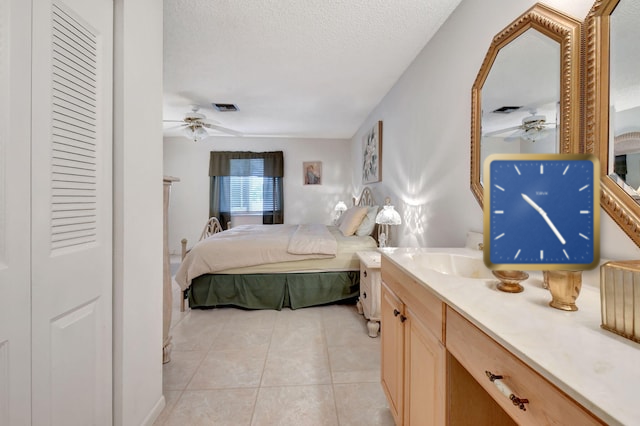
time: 10:24
